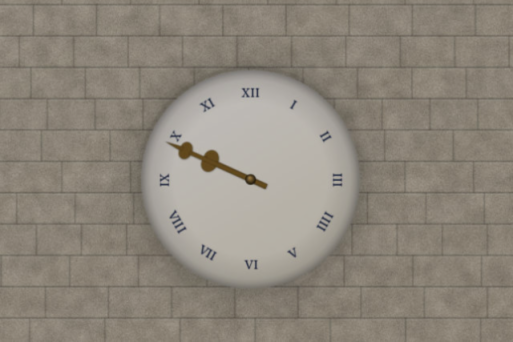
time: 9:49
